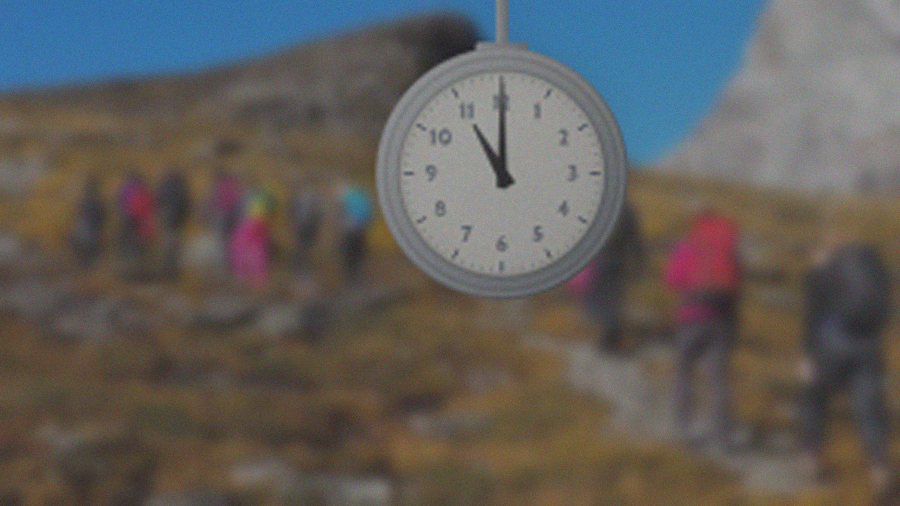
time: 11:00
